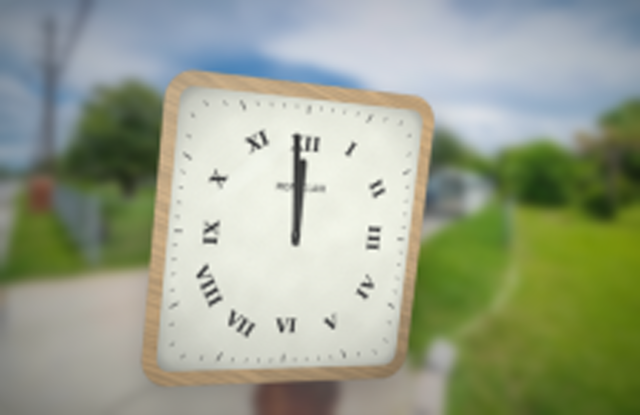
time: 11:59
